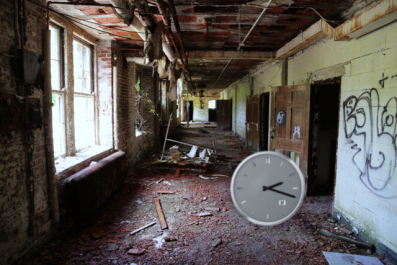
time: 2:18
